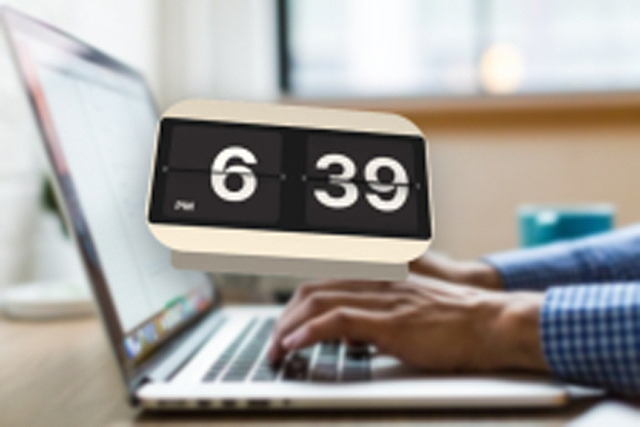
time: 6:39
